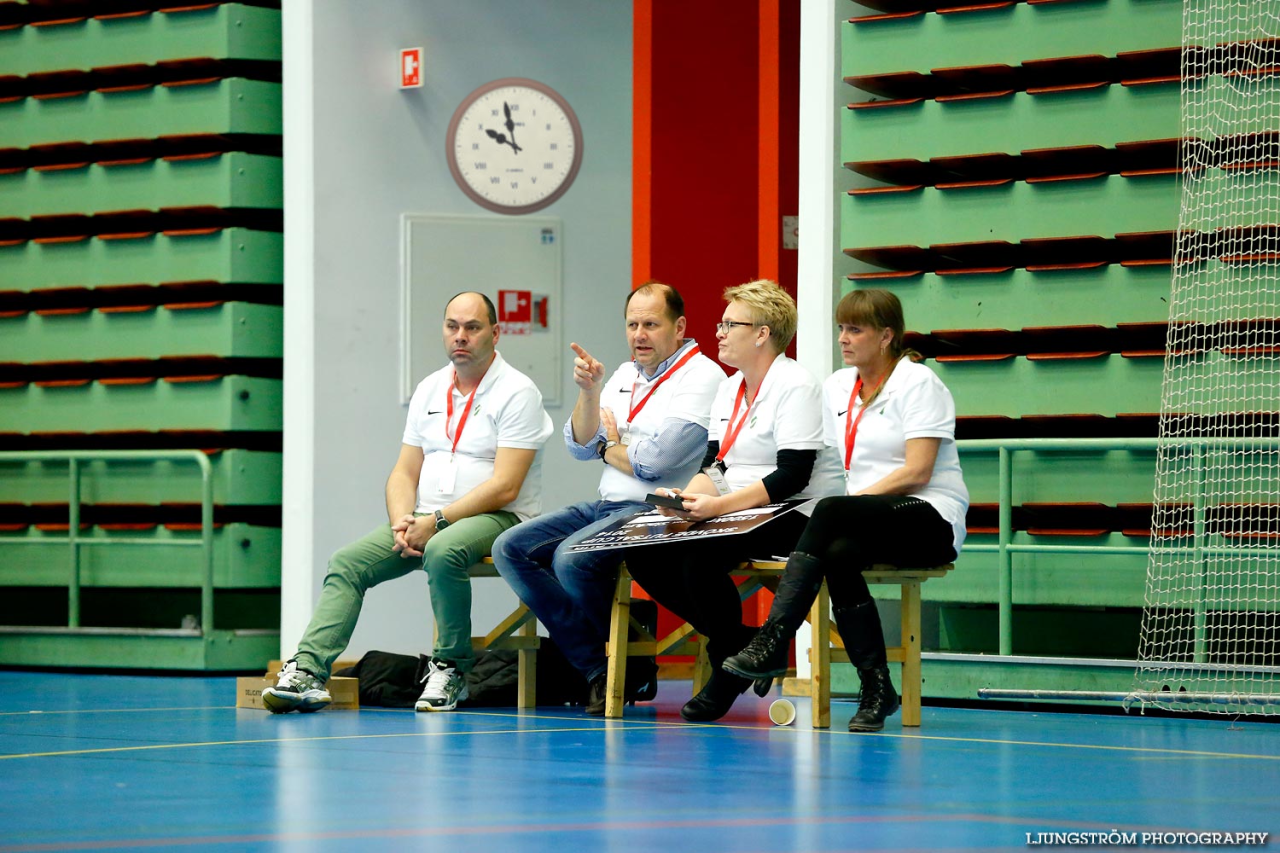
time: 9:58
